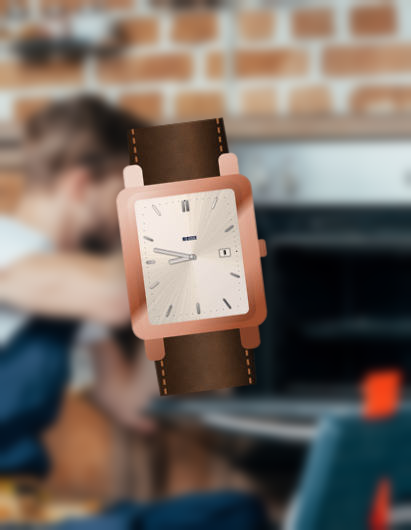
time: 8:48
